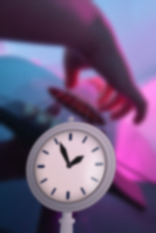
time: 1:56
